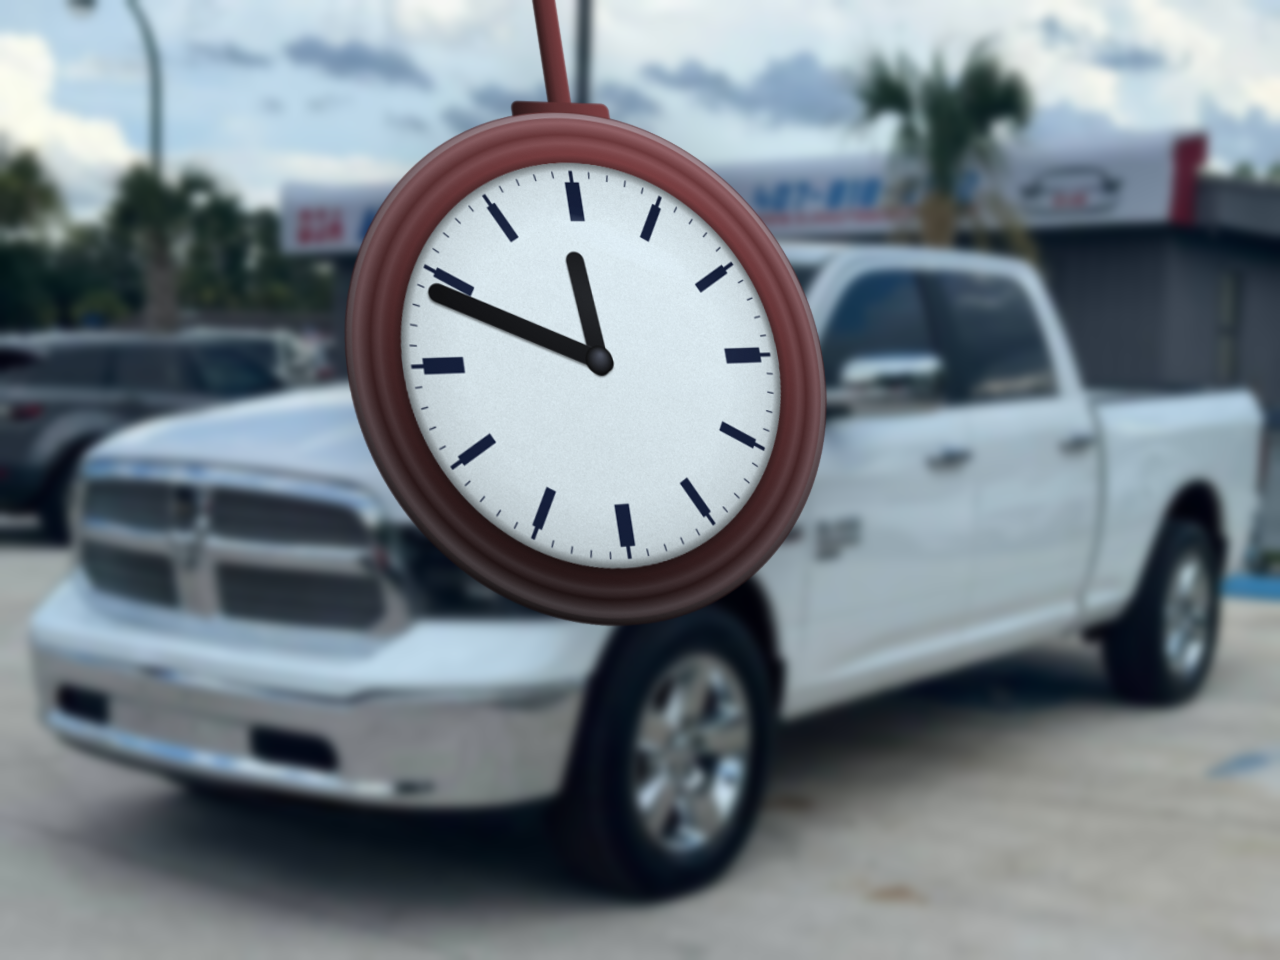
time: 11:49
